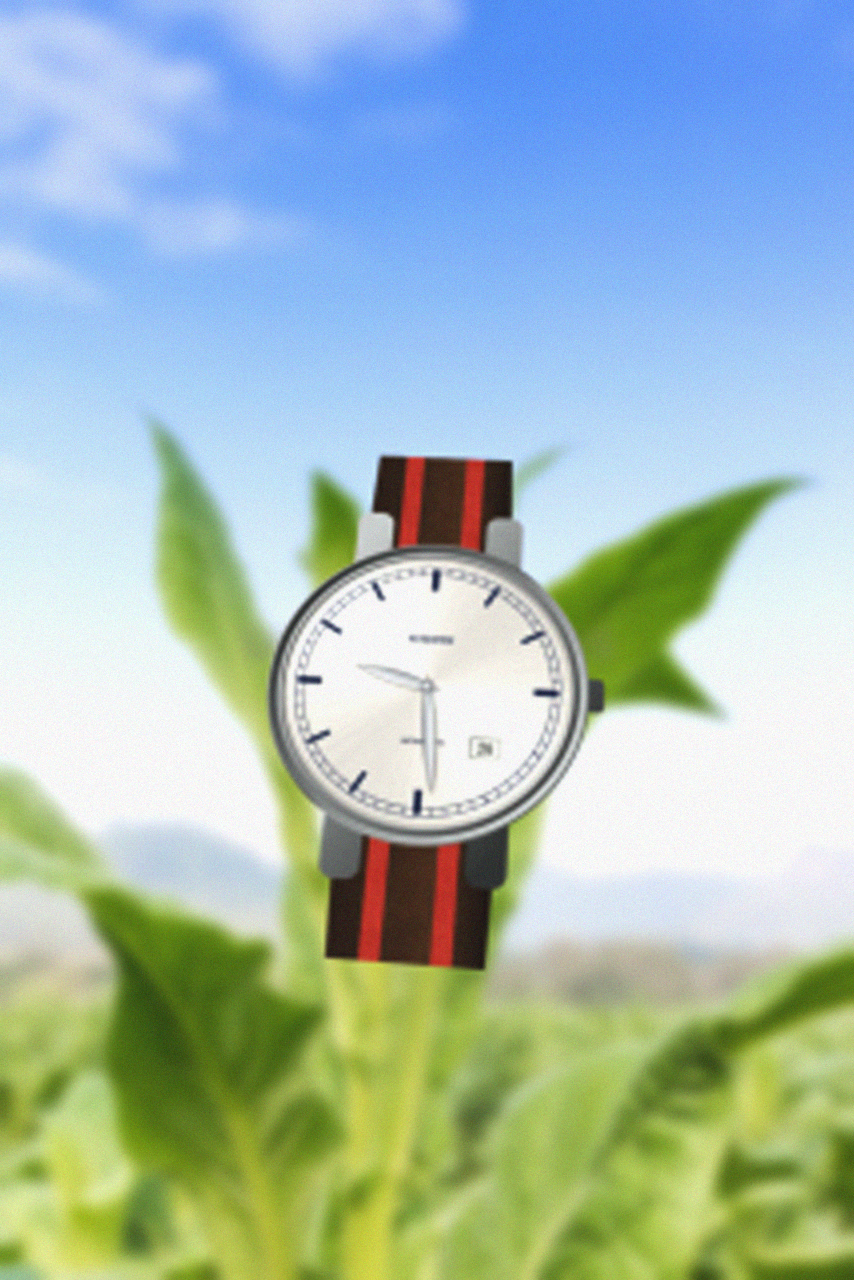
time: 9:29
